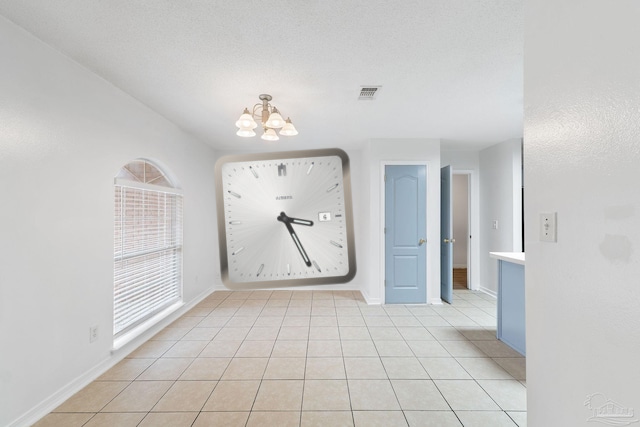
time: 3:26
